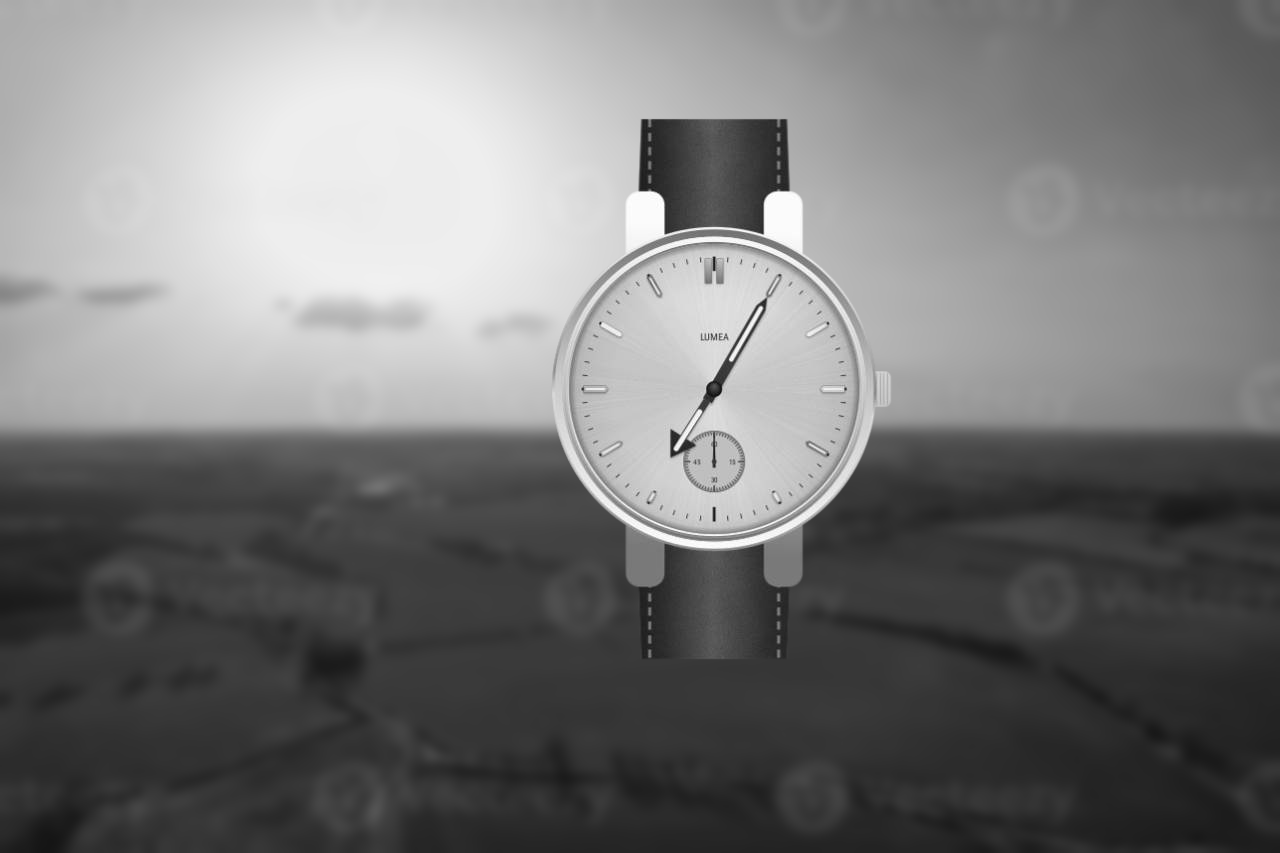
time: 7:05
